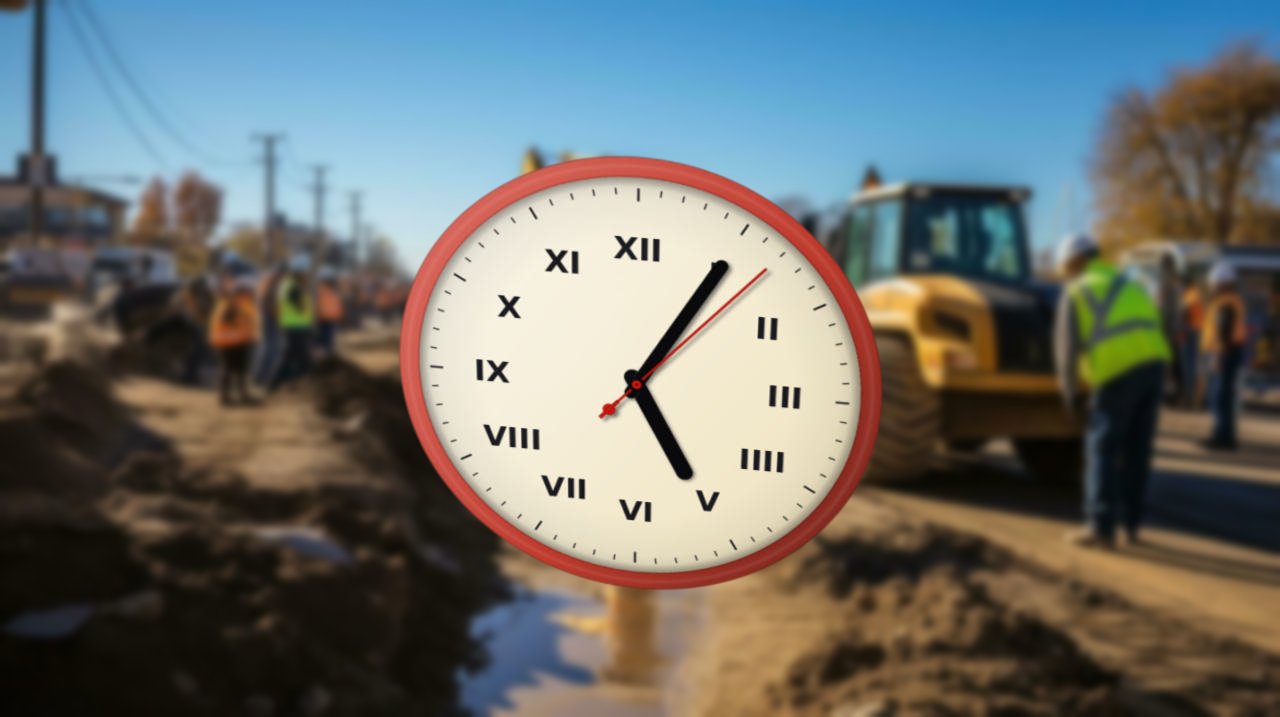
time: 5:05:07
